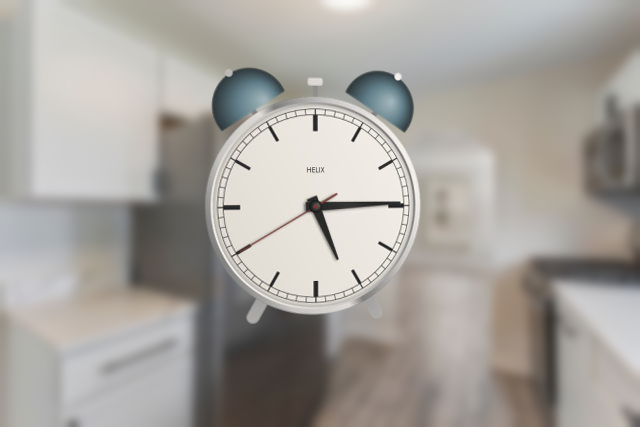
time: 5:14:40
